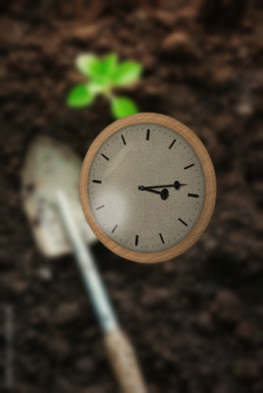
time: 3:13
